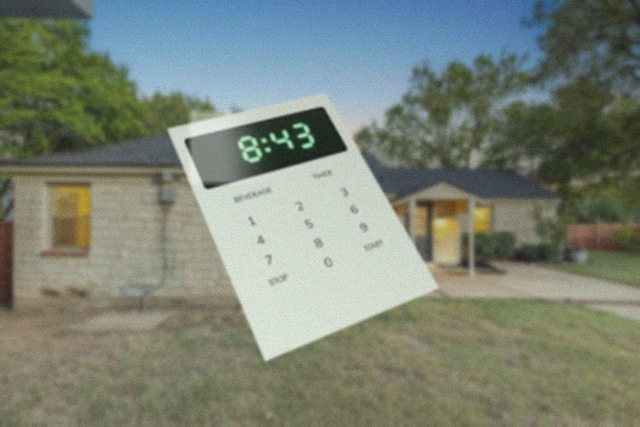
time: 8:43
